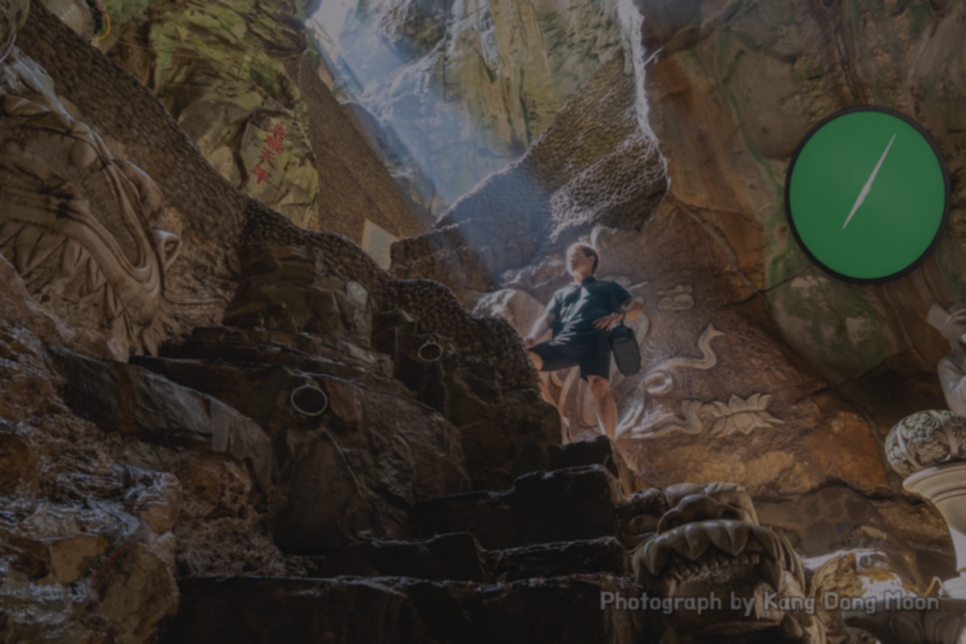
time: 7:05
